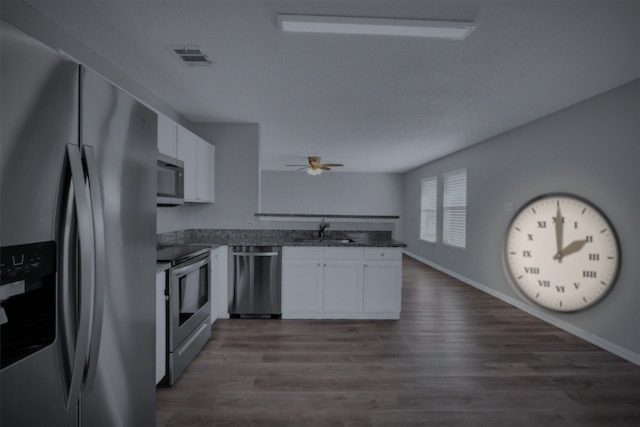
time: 2:00
